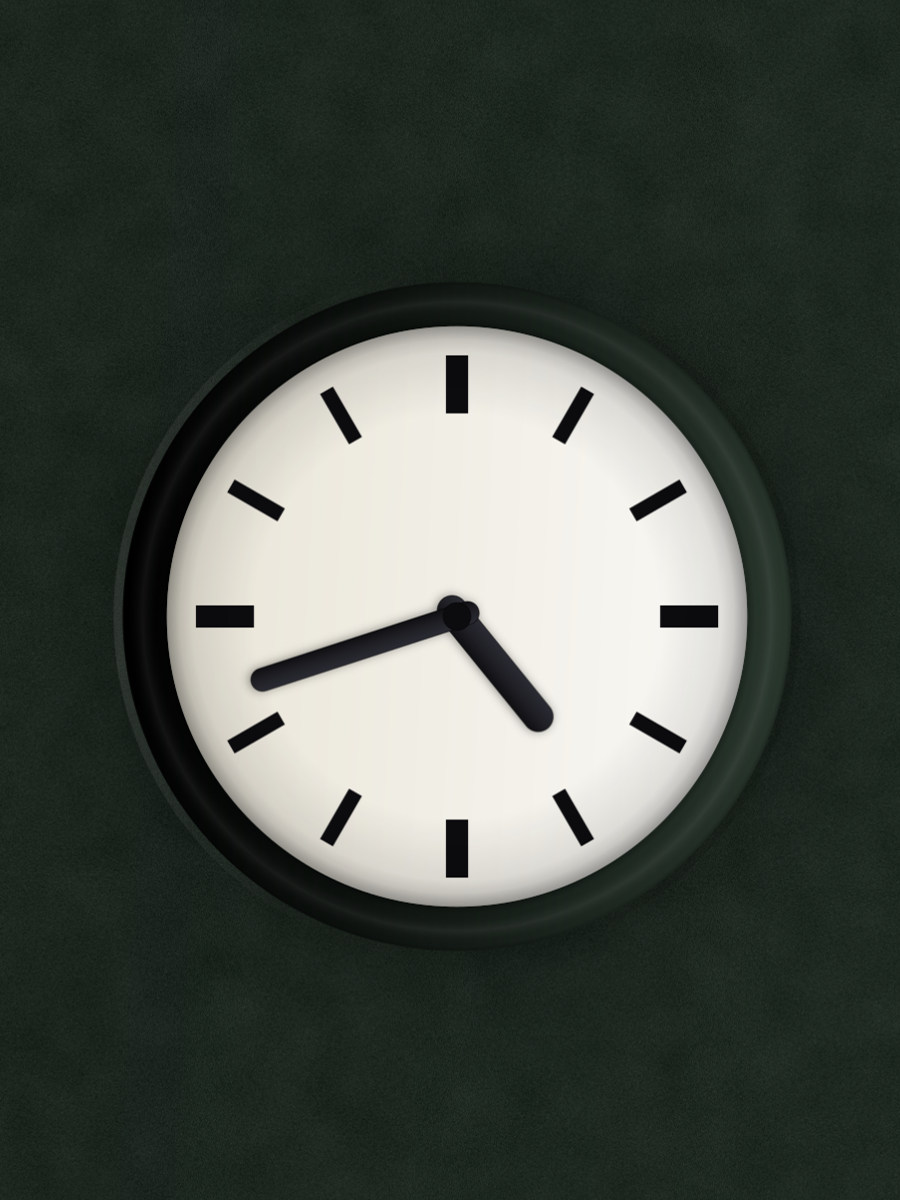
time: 4:42
